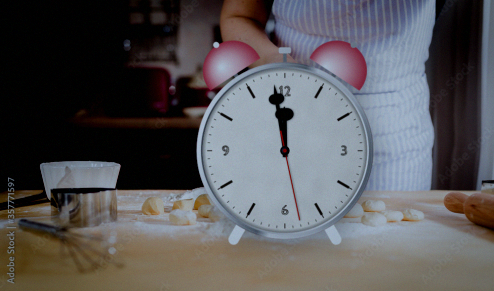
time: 11:58:28
